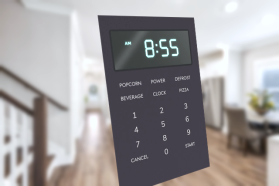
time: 8:55
